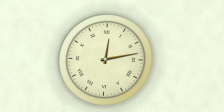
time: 12:13
